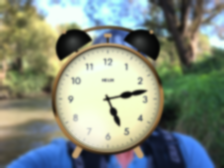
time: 5:13
